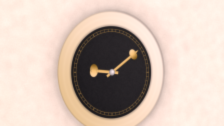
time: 9:09
